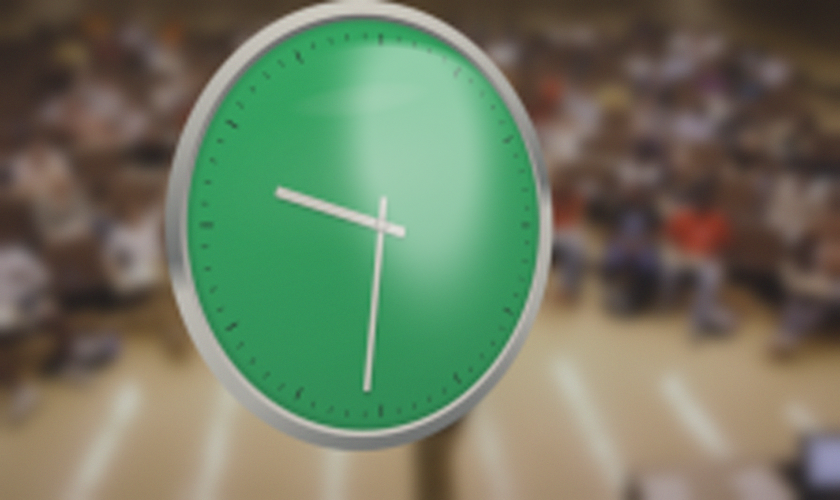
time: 9:31
